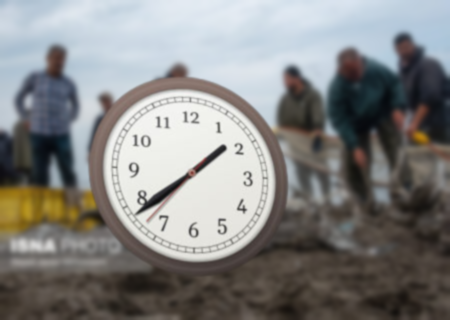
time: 1:38:37
